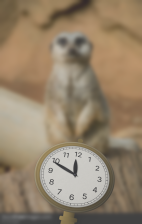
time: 11:49
